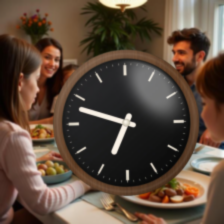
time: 6:48
